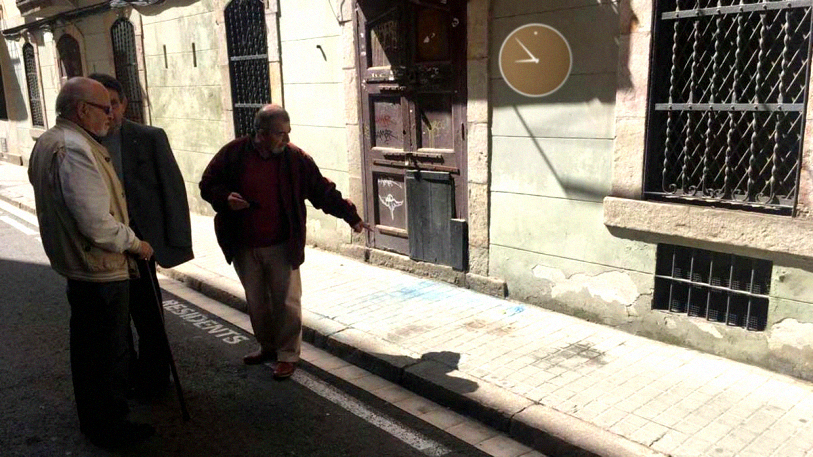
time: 8:53
